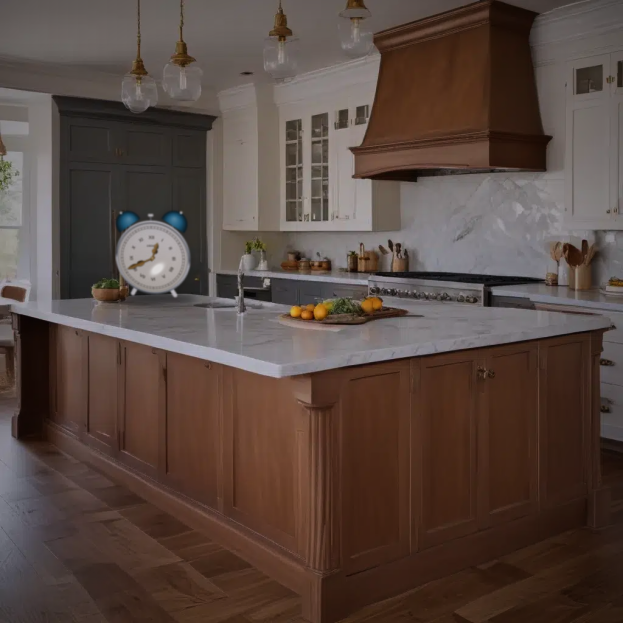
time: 12:41
